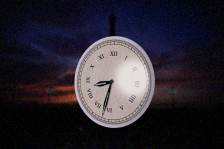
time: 8:32
